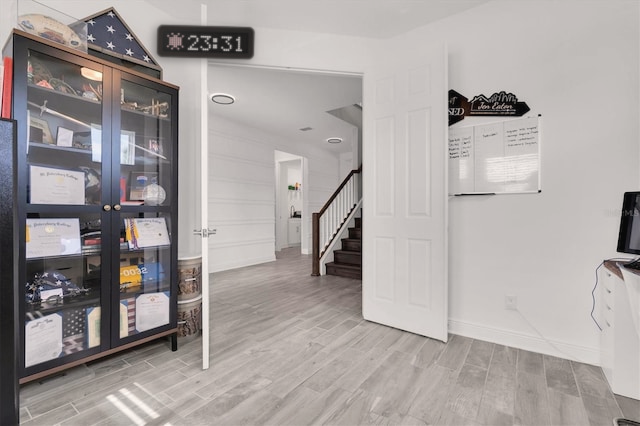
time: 23:31
